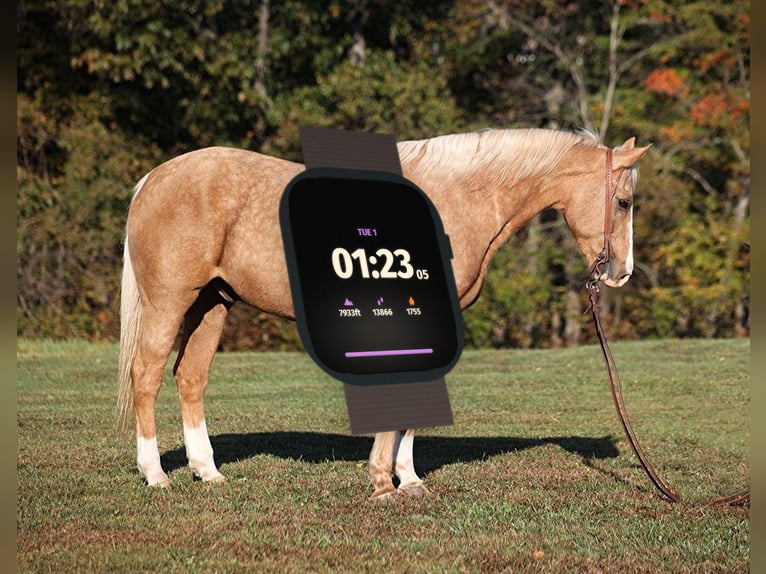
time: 1:23:05
